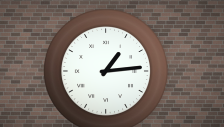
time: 1:14
